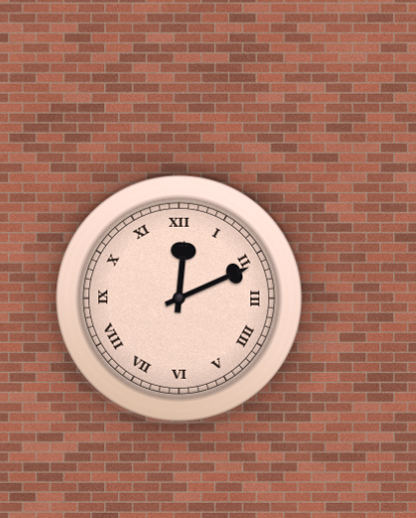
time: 12:11
